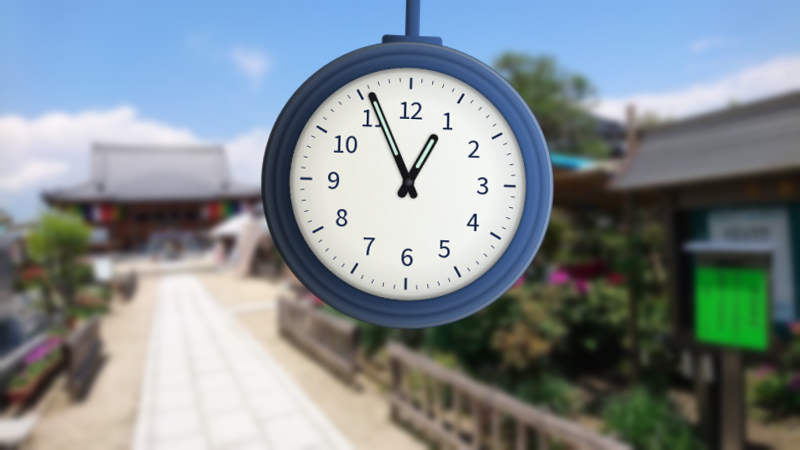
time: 12:56
